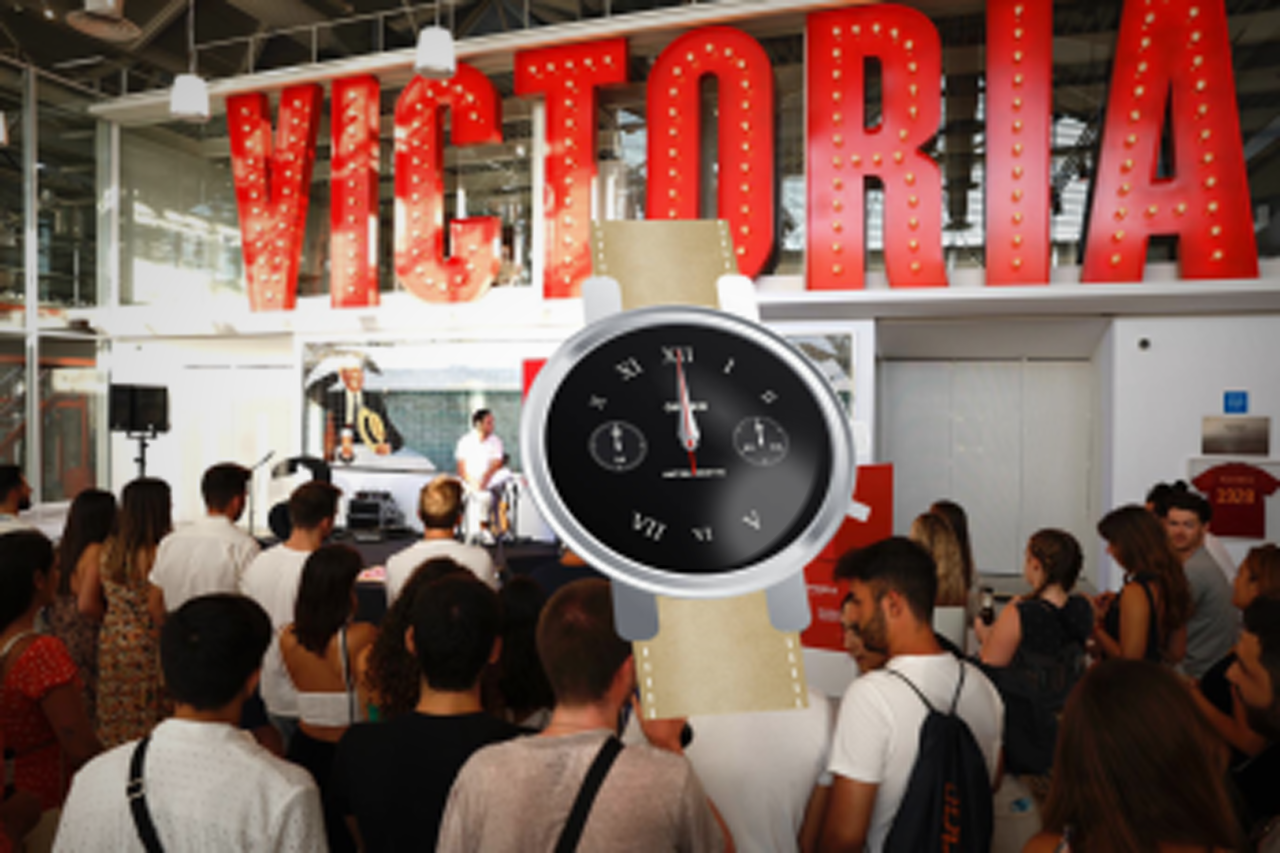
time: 12:00
